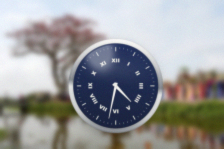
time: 4:32
